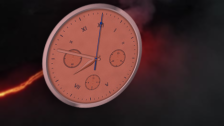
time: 7:47
